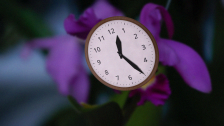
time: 12:25
